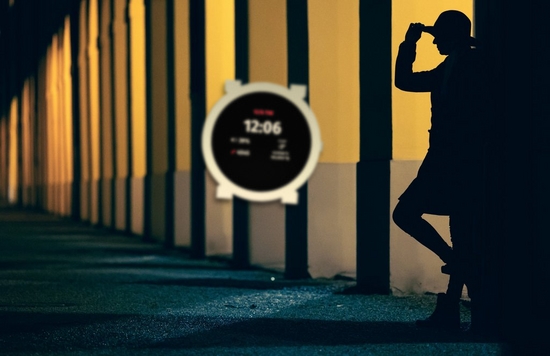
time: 12:06
